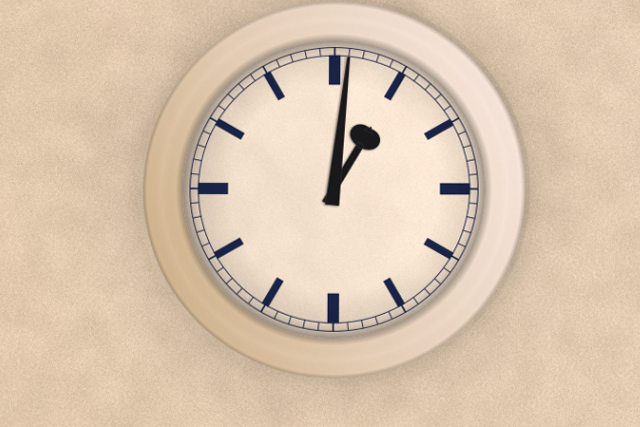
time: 1:01
